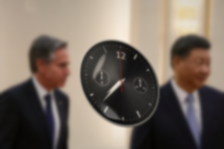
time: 7:37
